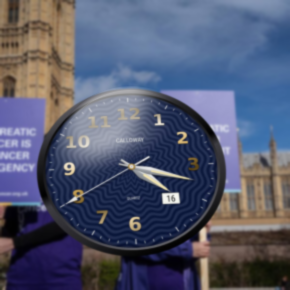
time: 4:17:40
